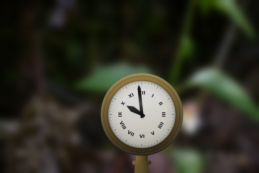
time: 9:59
